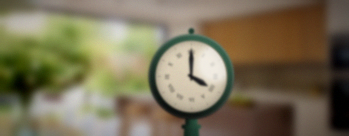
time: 4:00
